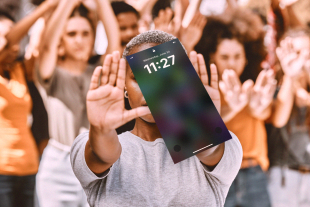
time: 11:27
